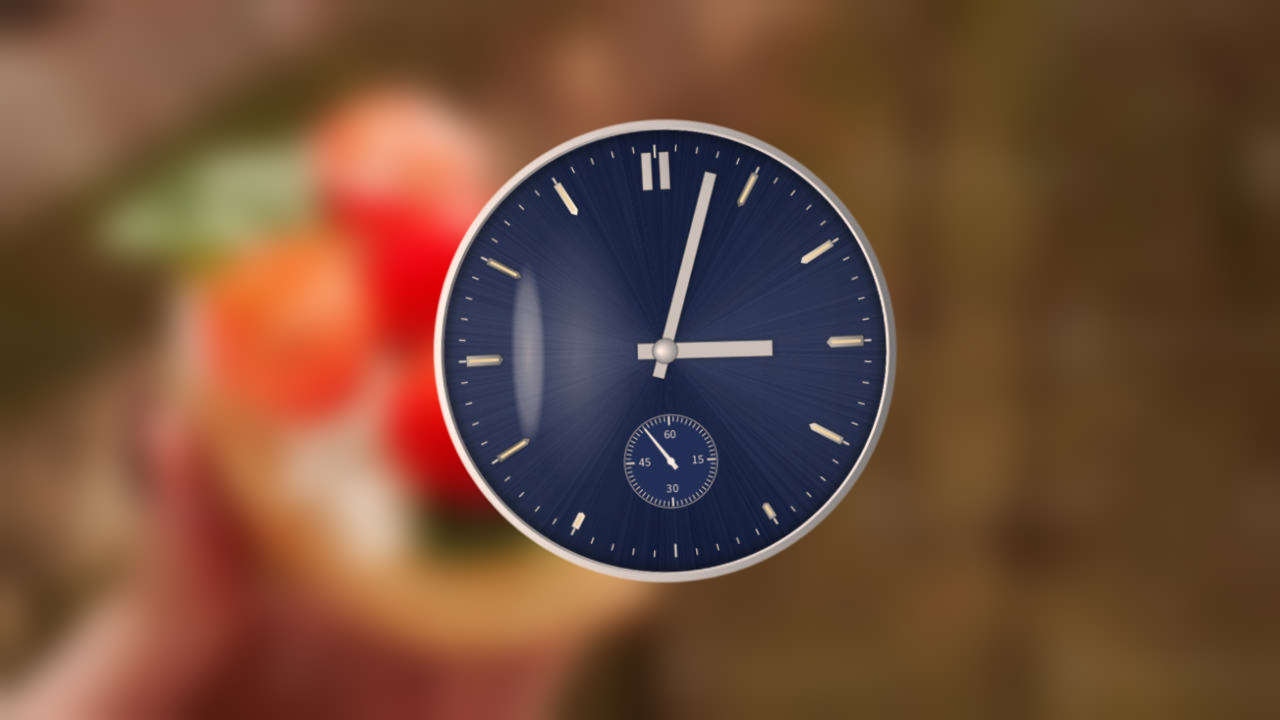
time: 3:02:54
